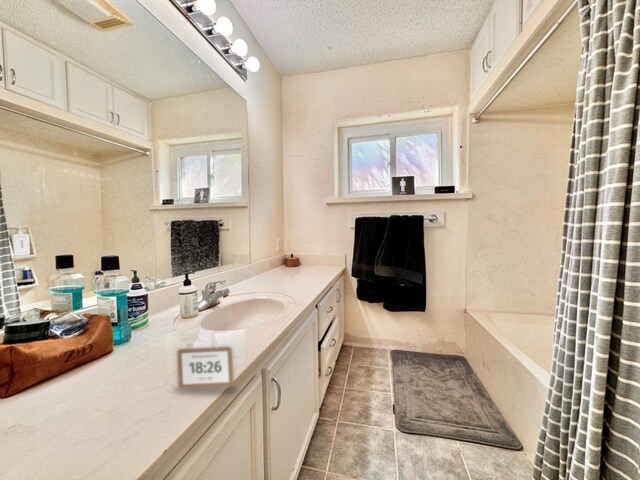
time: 18:26
